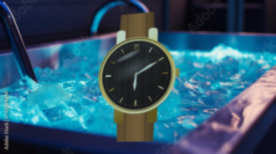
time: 6:10
